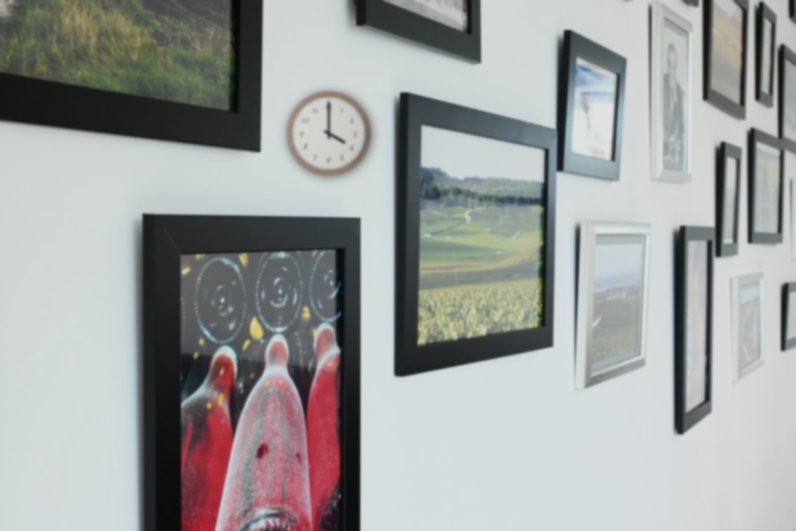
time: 4:00
